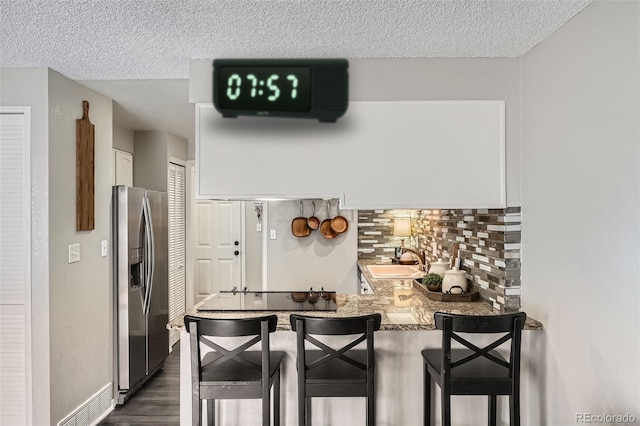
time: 7:57
